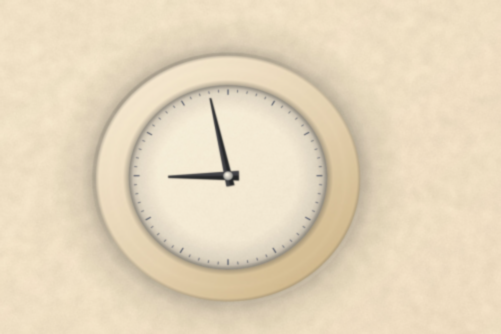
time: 8:58
